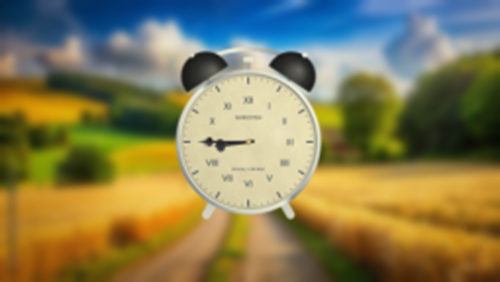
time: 8:45
